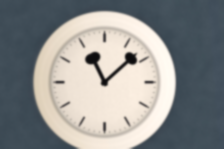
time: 11:08
